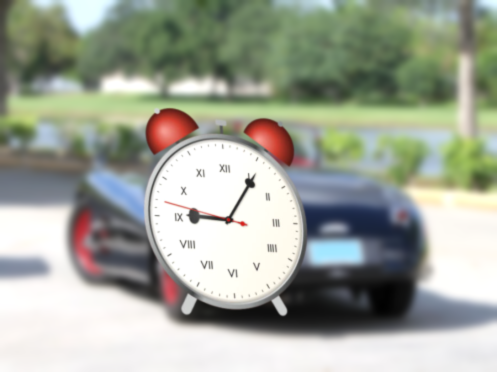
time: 9:05:47
